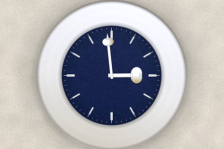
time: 2:59
